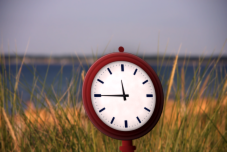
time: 11:45
